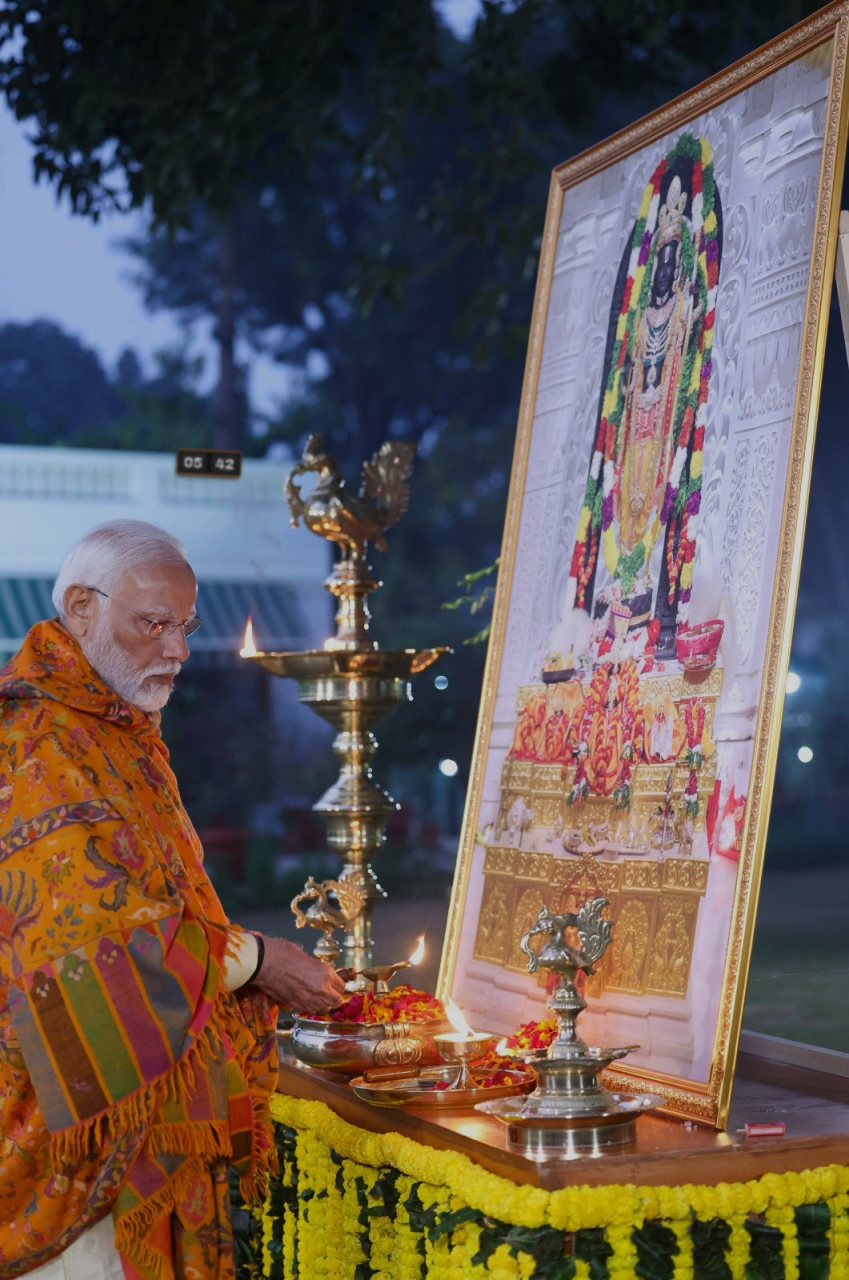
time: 5:42
